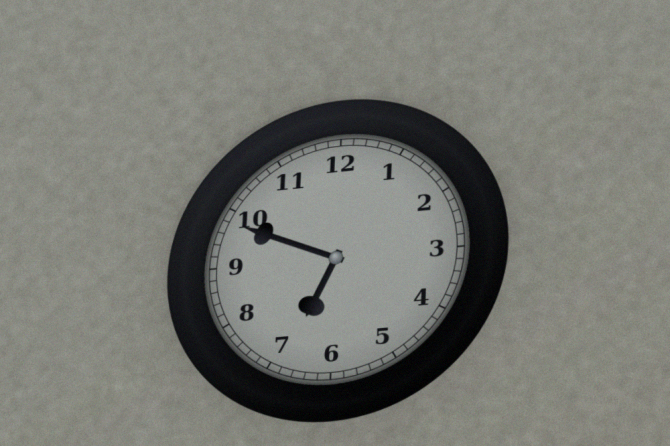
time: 6:49
